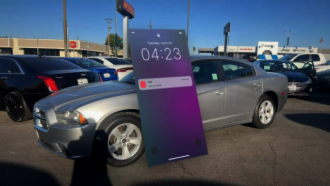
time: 4:23
